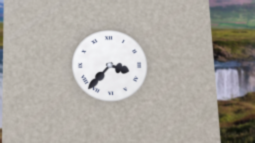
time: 3:37
